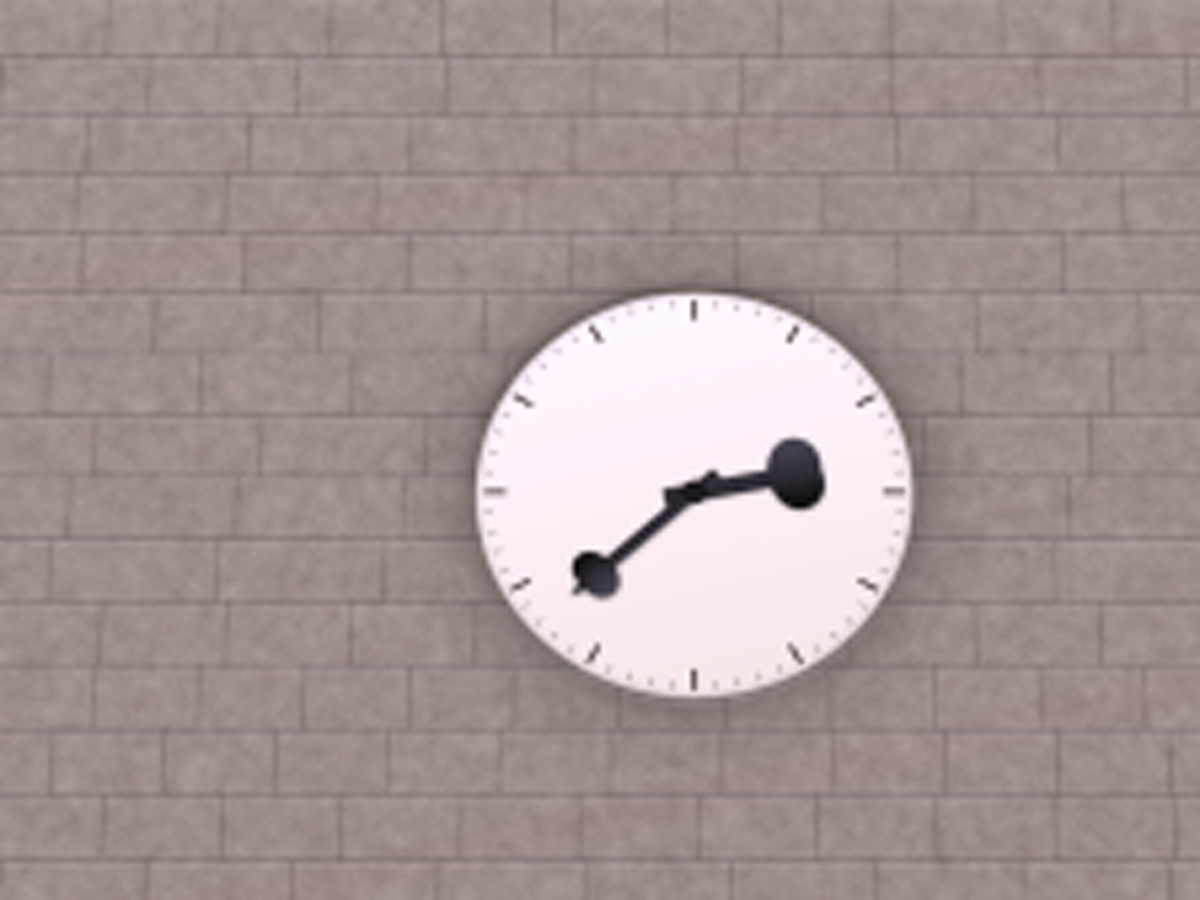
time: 2:38
